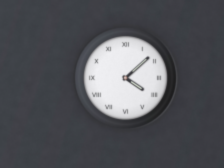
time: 4:08
